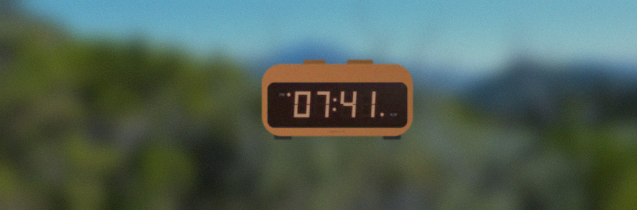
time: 7:41
